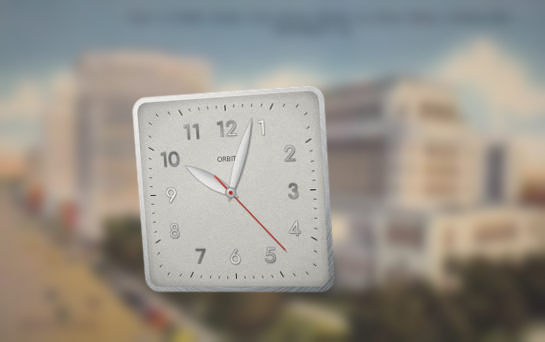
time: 10:03:23
